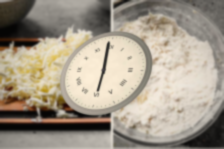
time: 5:59
